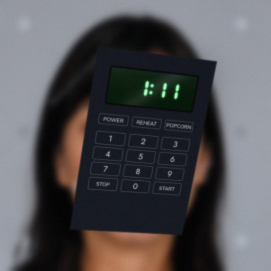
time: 1:11
